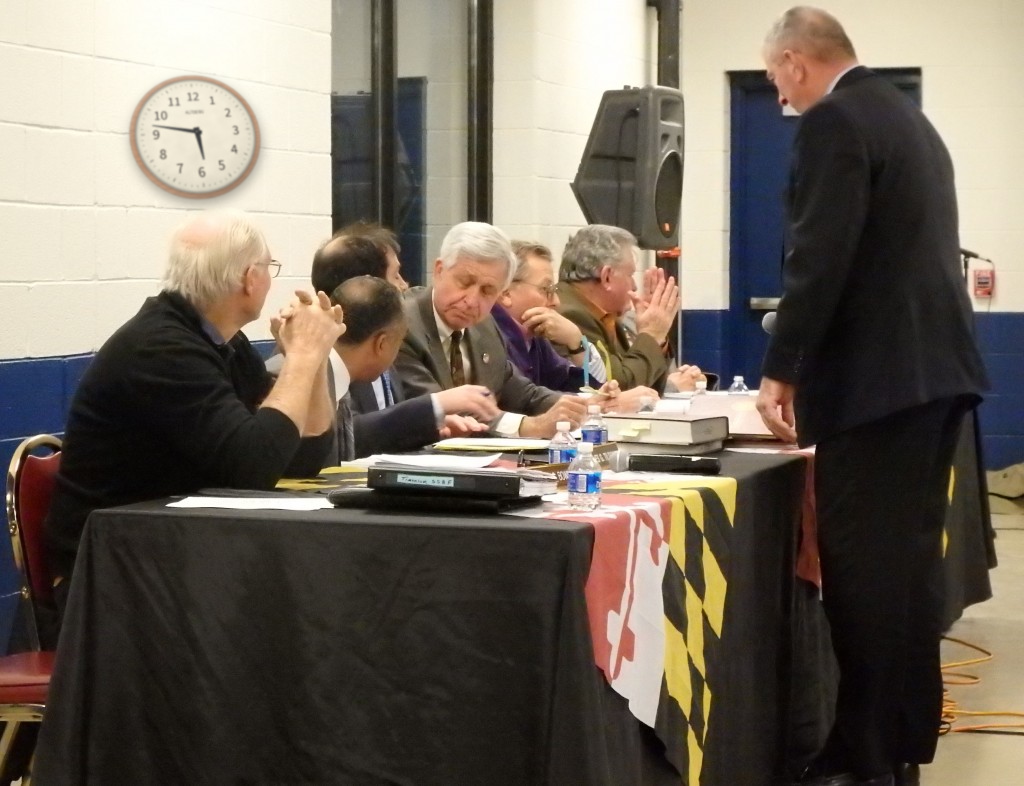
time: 5:47
